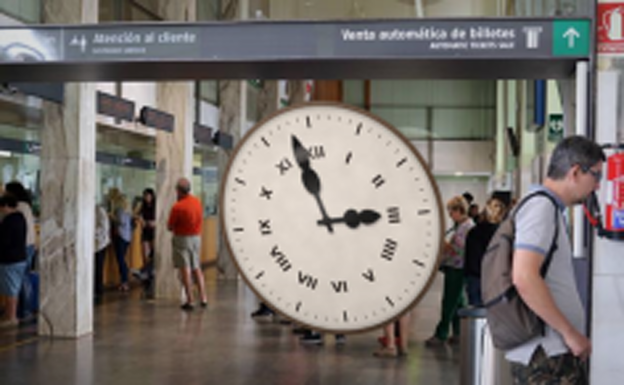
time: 2:58
